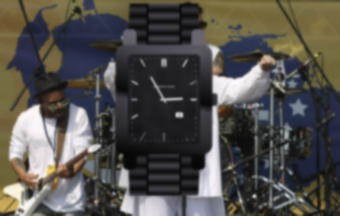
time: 2:55
